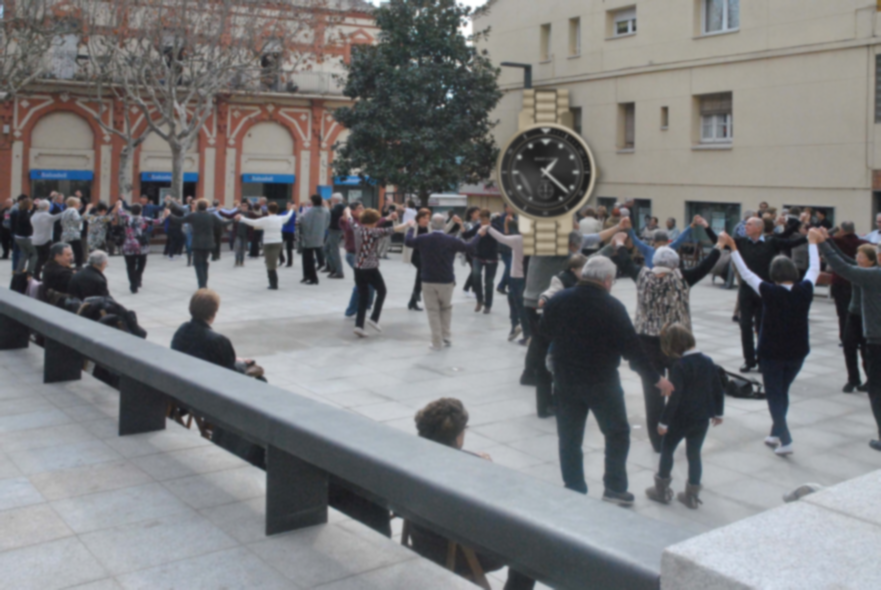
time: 1:22
